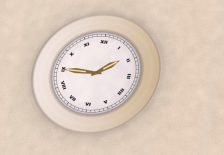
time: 1:45
